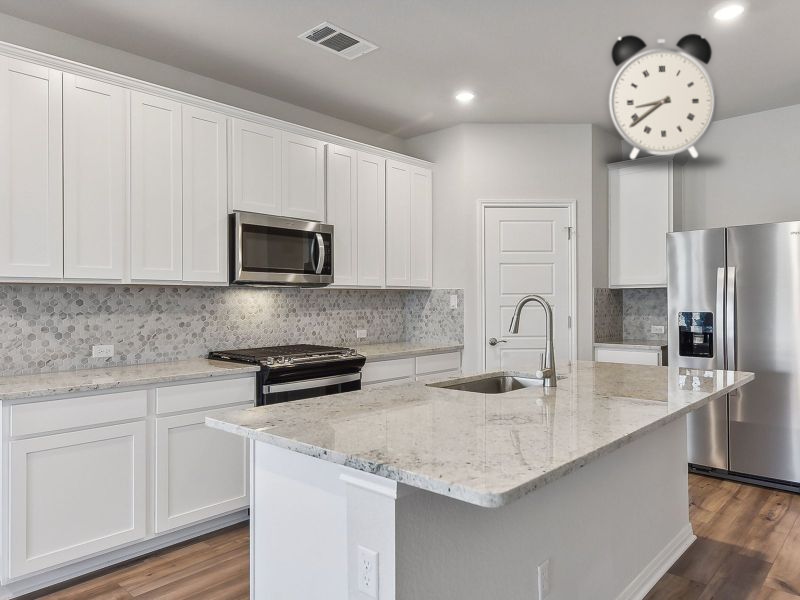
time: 8:39
